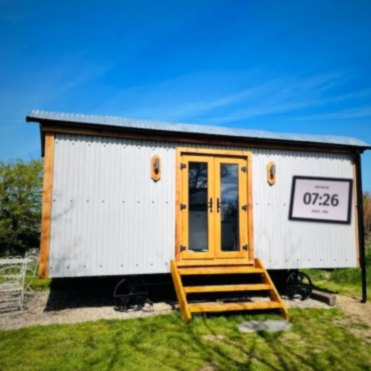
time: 7:26
